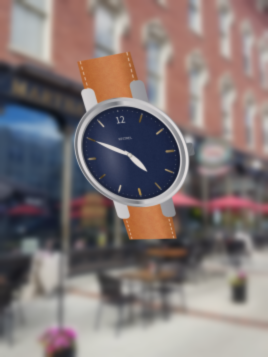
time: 4:50
